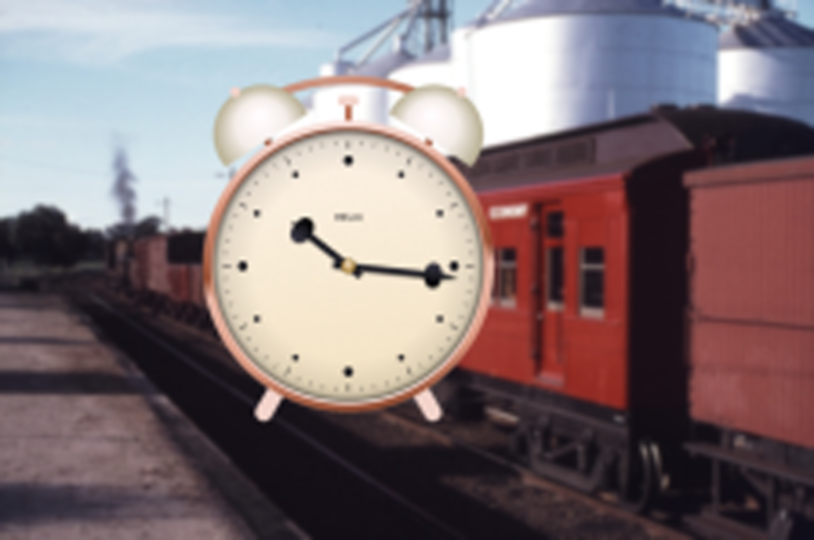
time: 10:16
